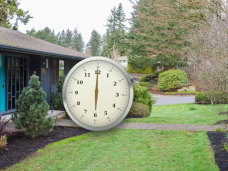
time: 6:00
